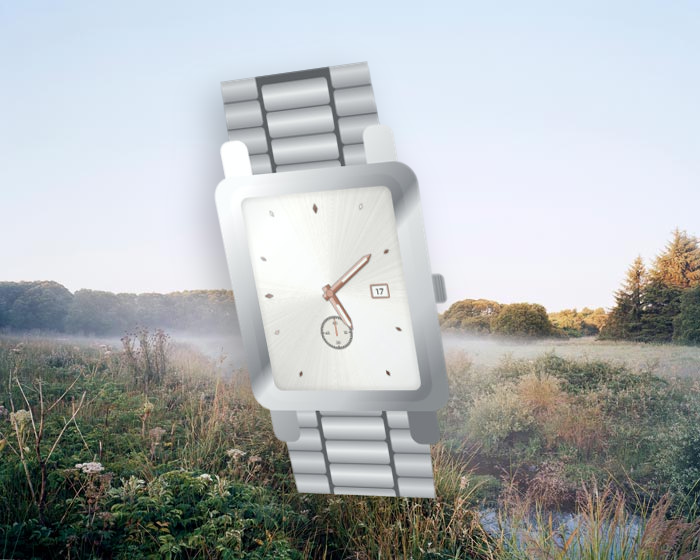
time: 5:09
